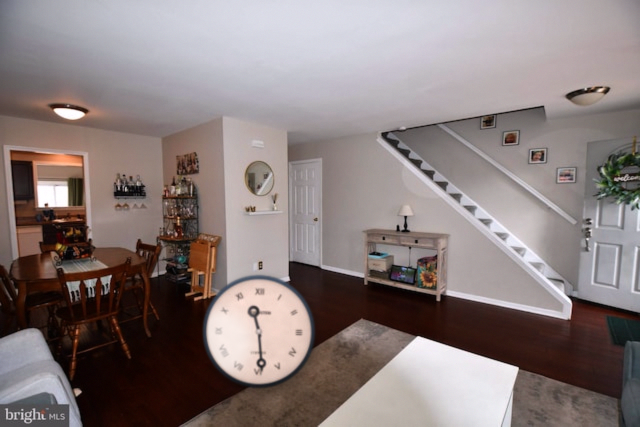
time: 11:29
